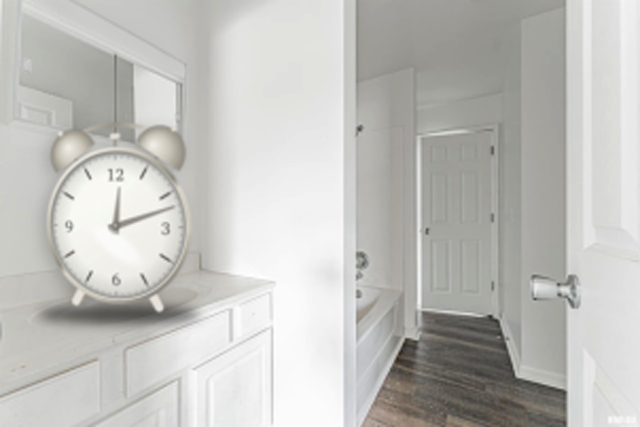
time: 12:12
